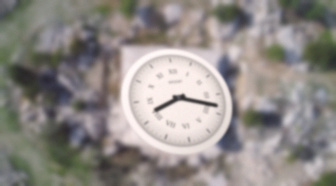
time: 8:18
